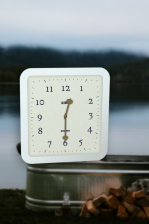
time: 12:30
